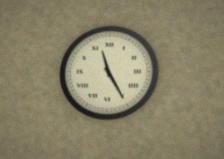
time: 11:25
